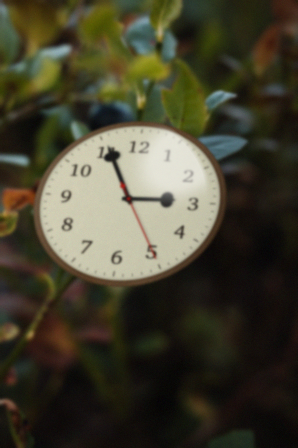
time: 2:55:25
